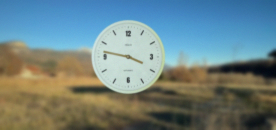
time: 3:47
